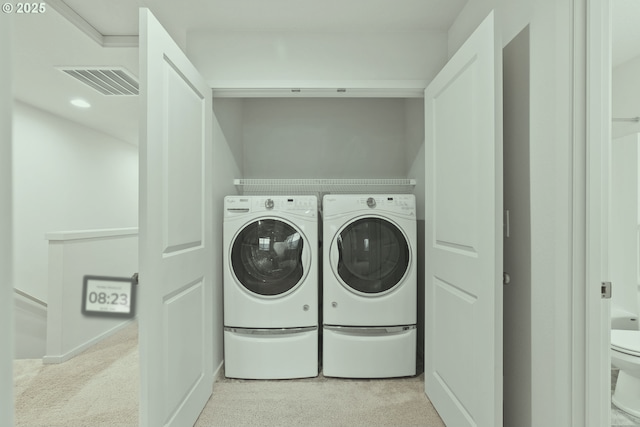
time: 8:23
